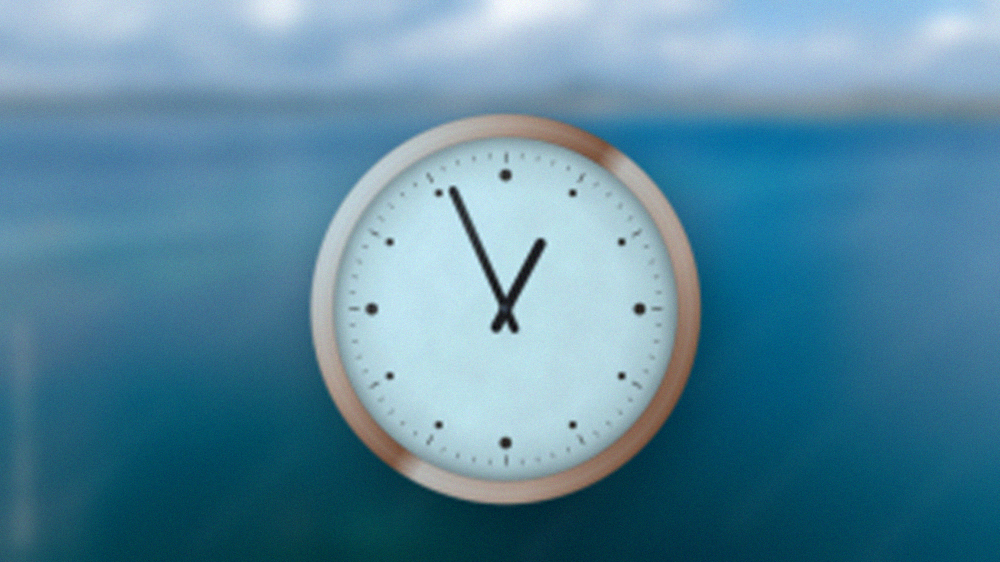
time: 12:56
